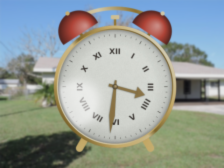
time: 3:31
